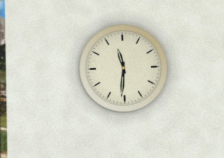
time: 11:31
